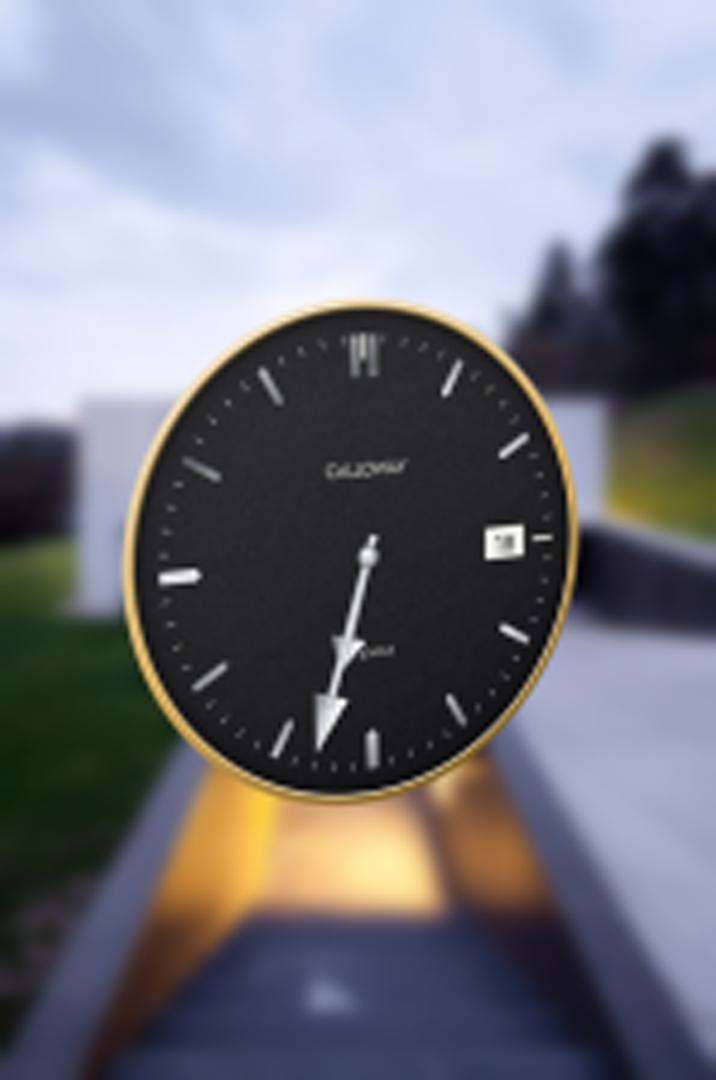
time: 6:33
